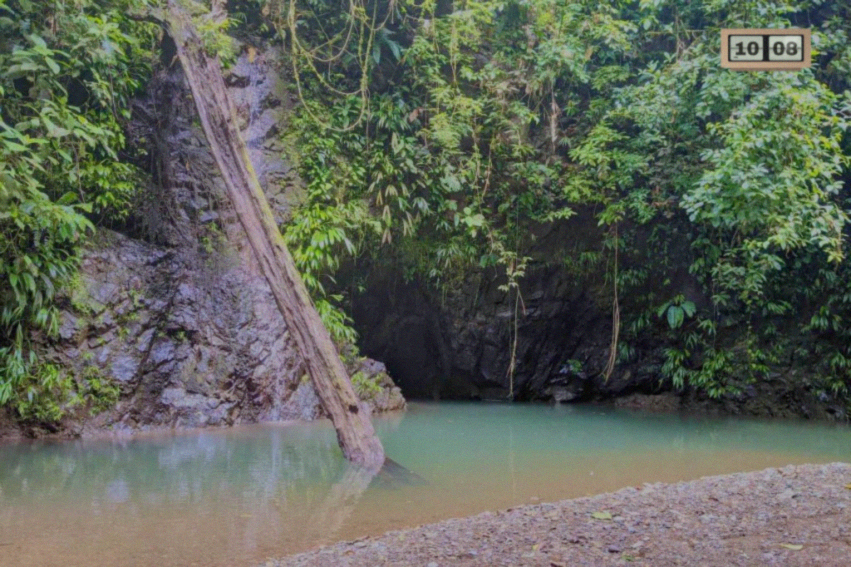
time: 10:08
